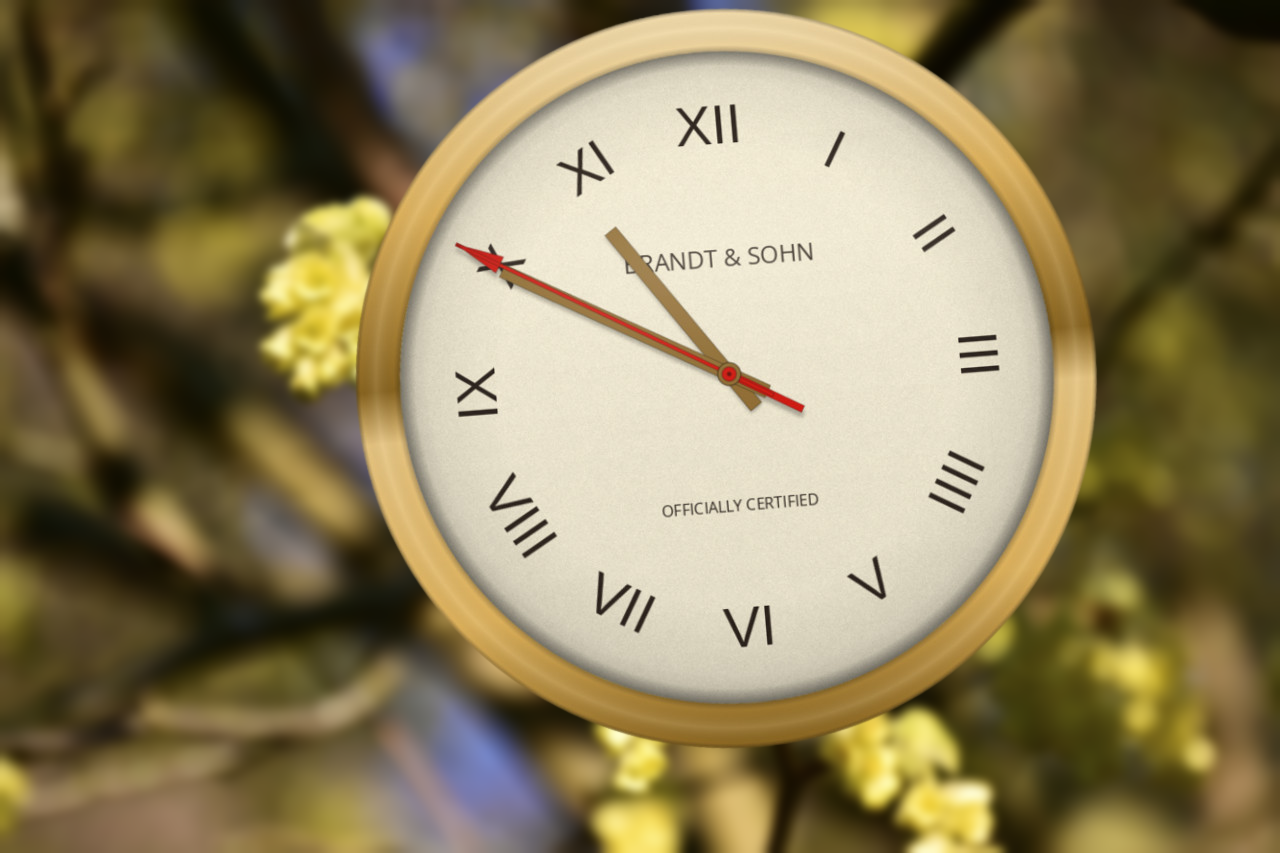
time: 10:49:50
